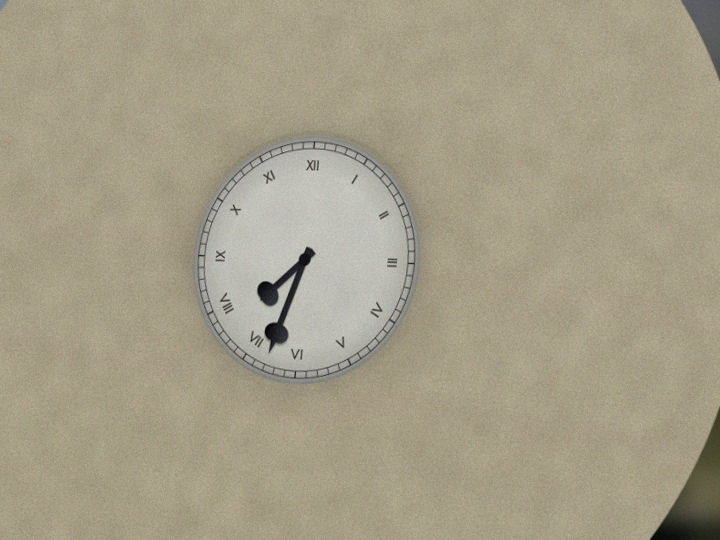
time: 7:33
